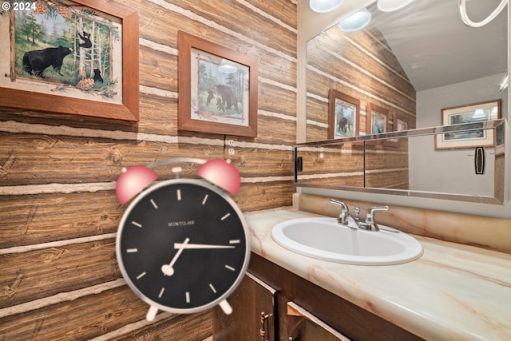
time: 7:16
